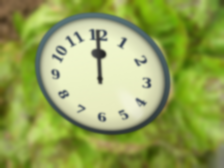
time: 12:00
